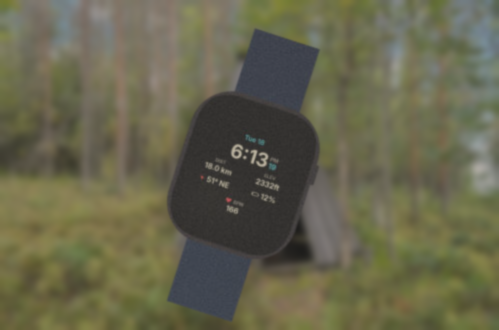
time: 6:13
